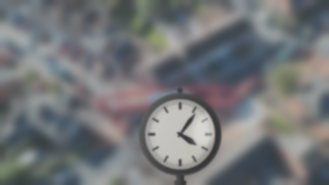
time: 4:06
